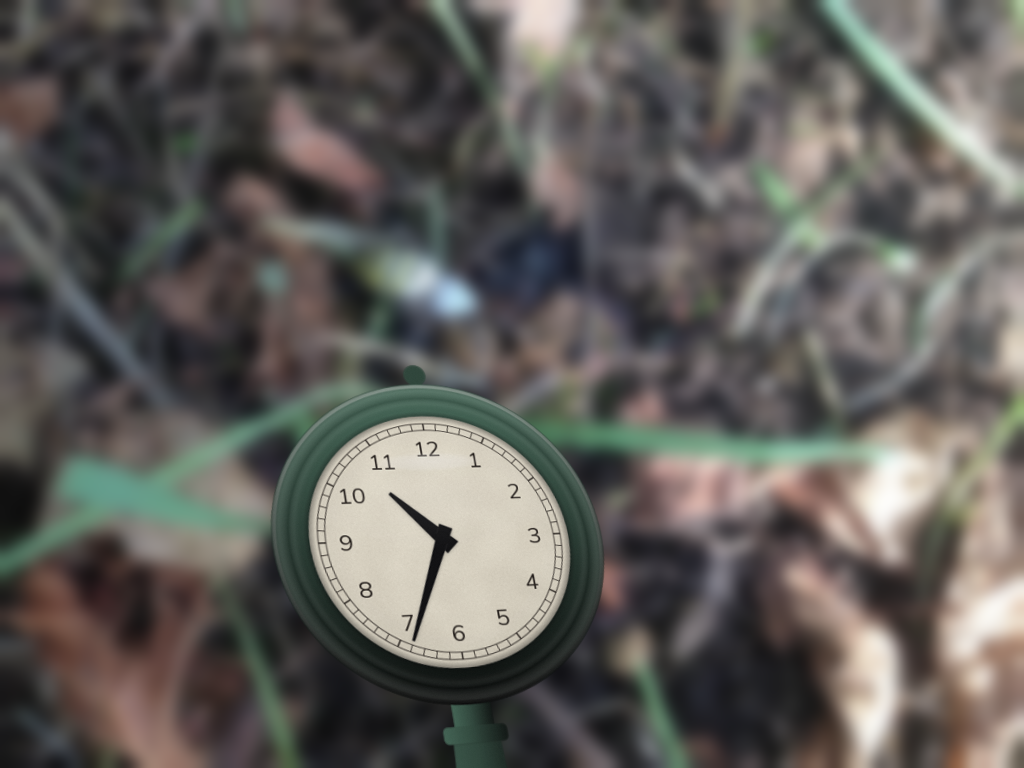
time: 10:34
